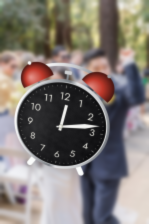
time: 12:13
